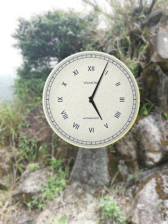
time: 5:04
